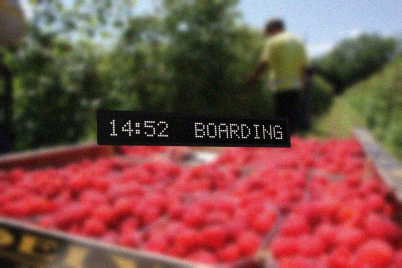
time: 14:52
